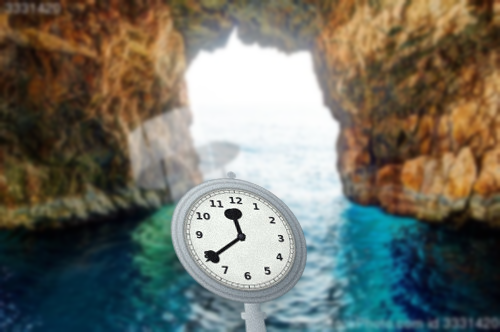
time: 11:39
